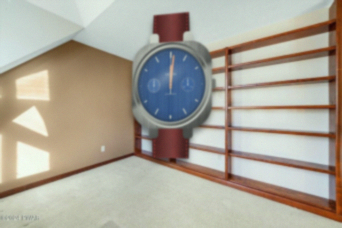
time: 12:01
